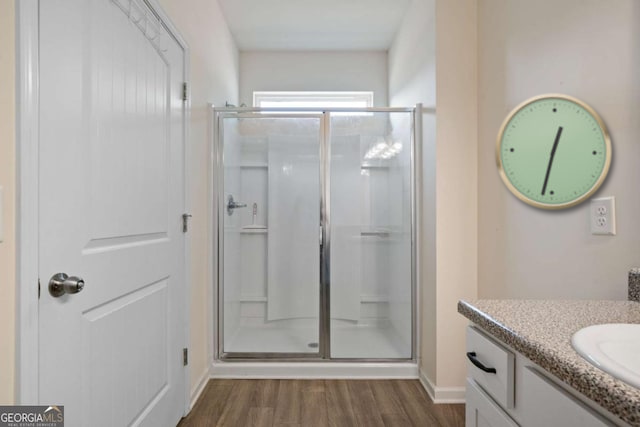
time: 12:32
